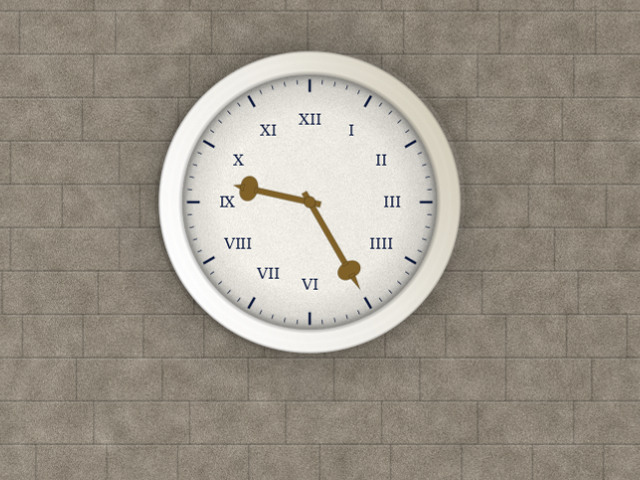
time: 9:25
